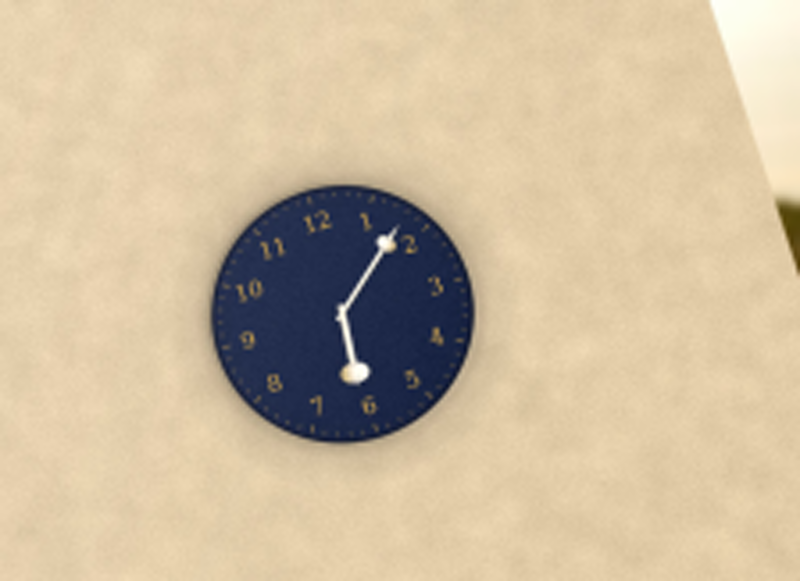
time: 6:08
